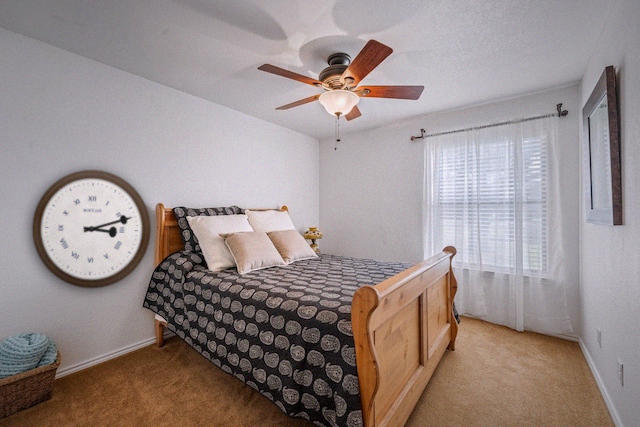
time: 3:12
